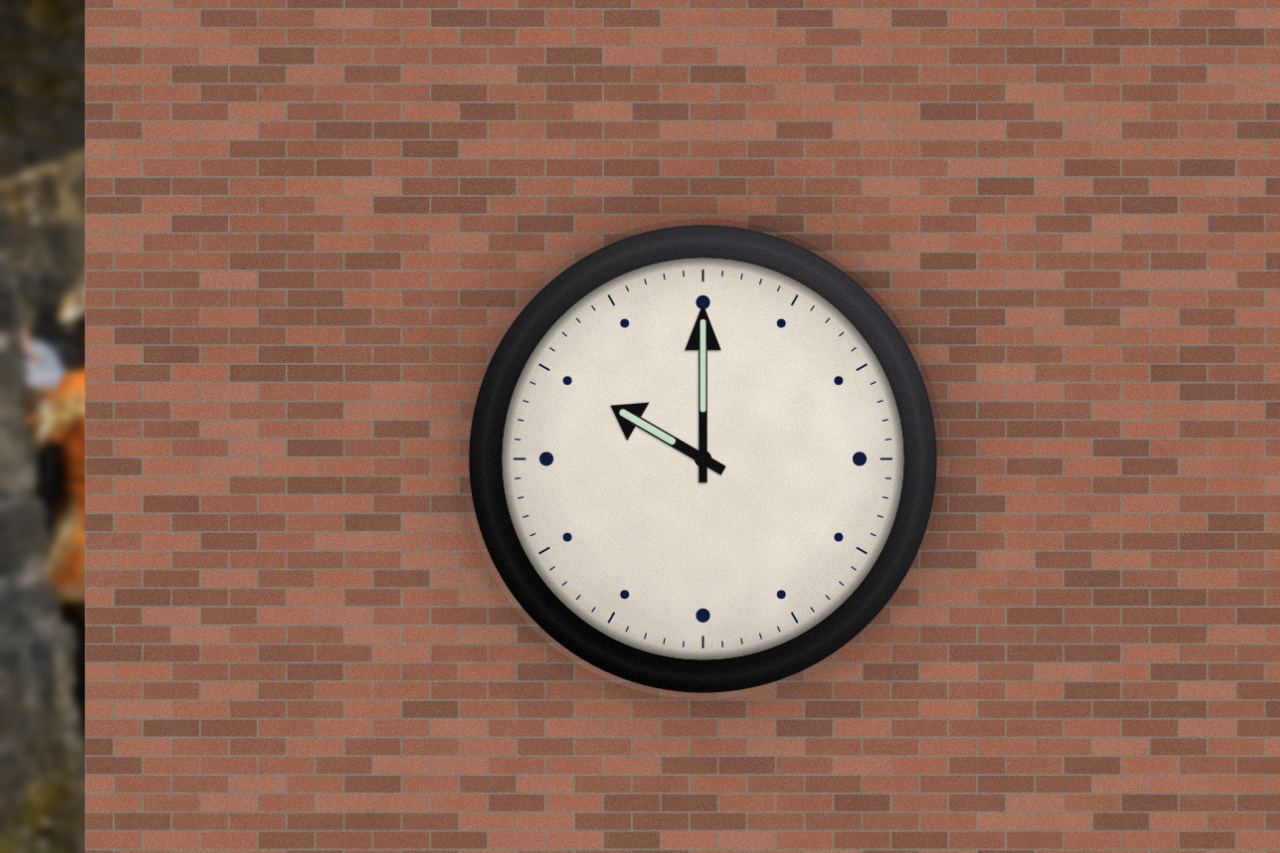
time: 10:00
